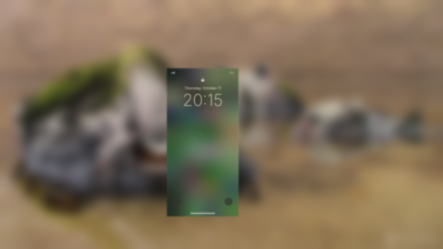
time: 20:15
